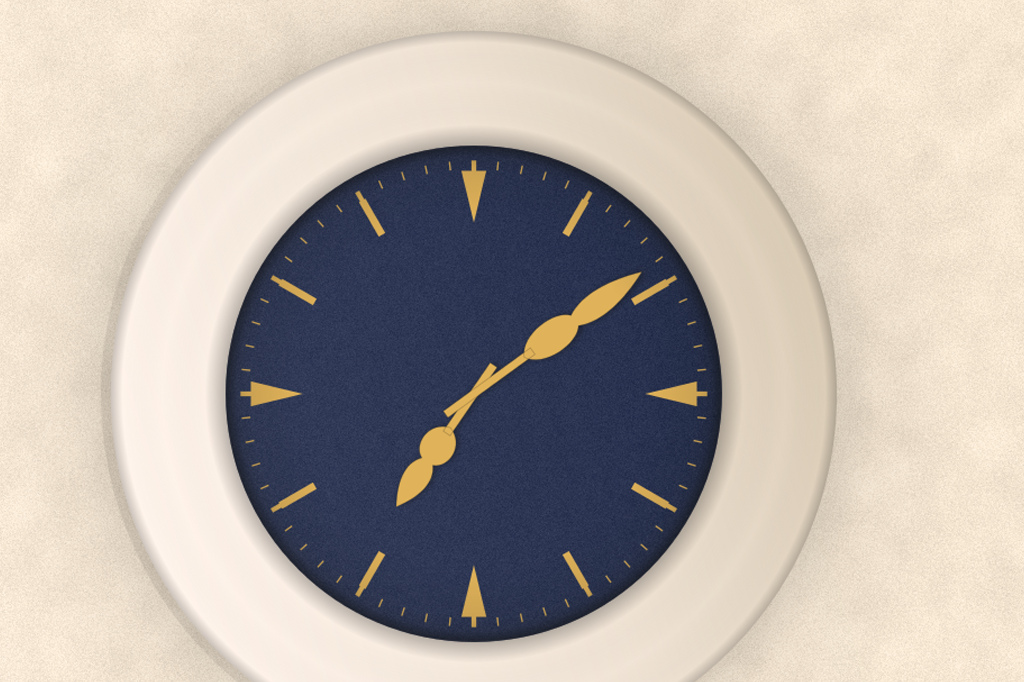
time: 7:09
